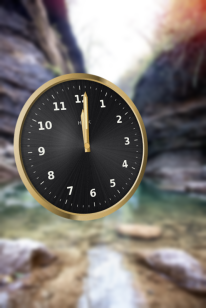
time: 12:01
